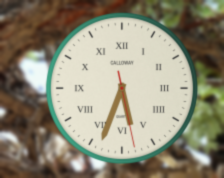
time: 5:33:28
